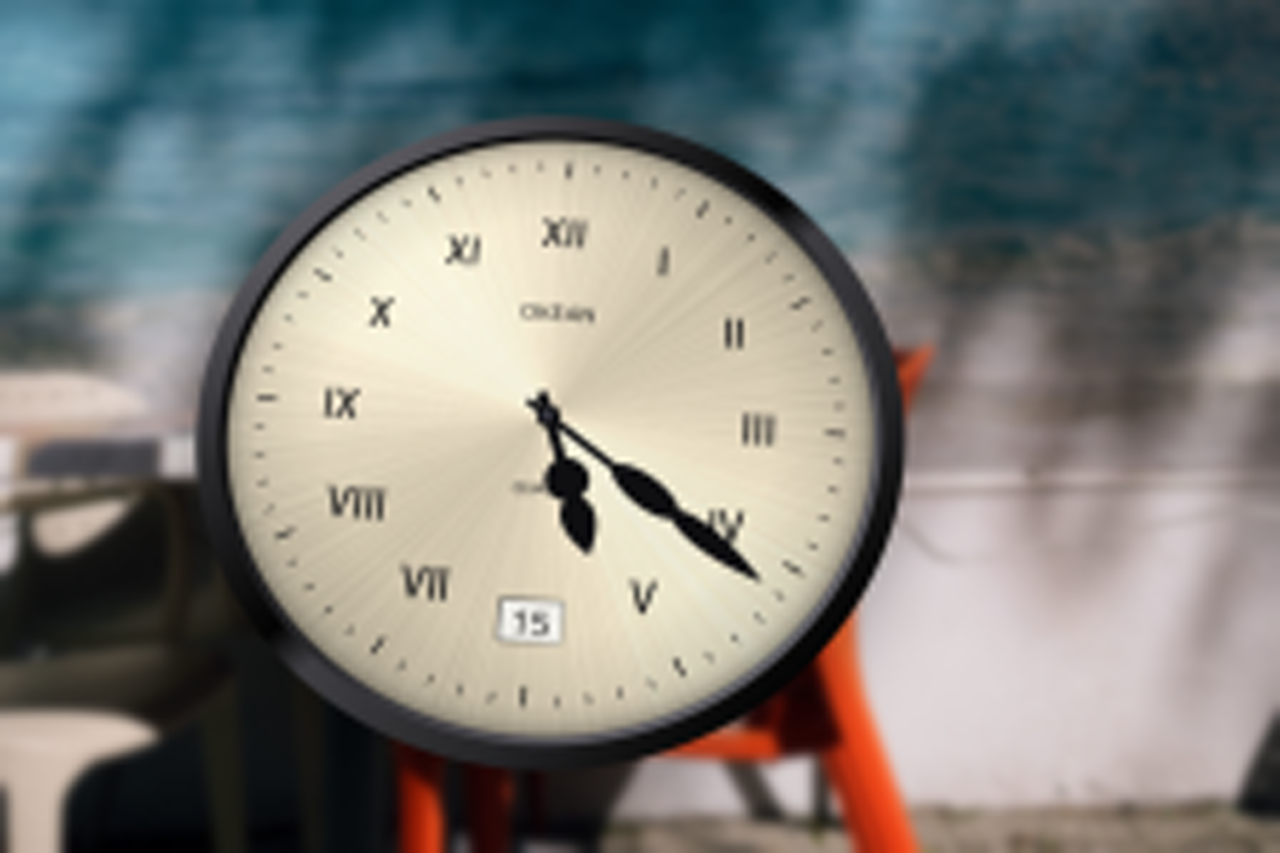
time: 5:21
